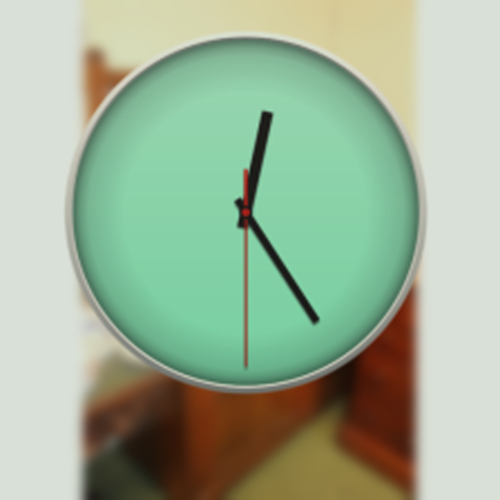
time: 12:24:30
